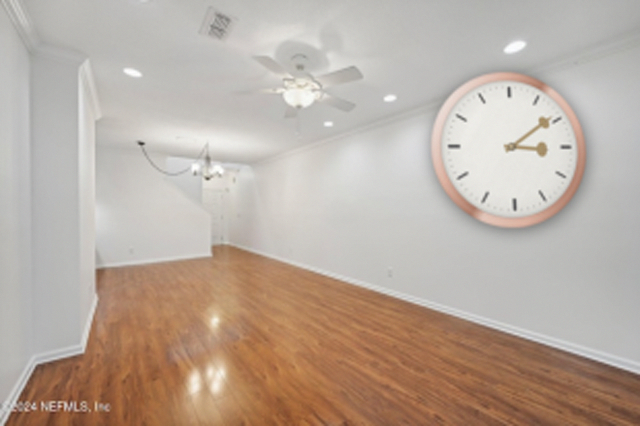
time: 3:09
